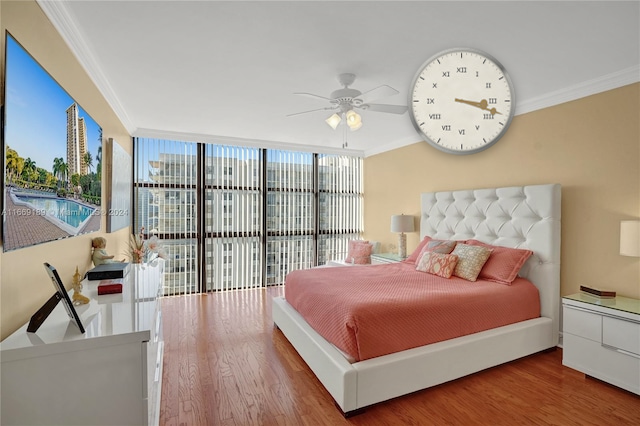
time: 3:18
